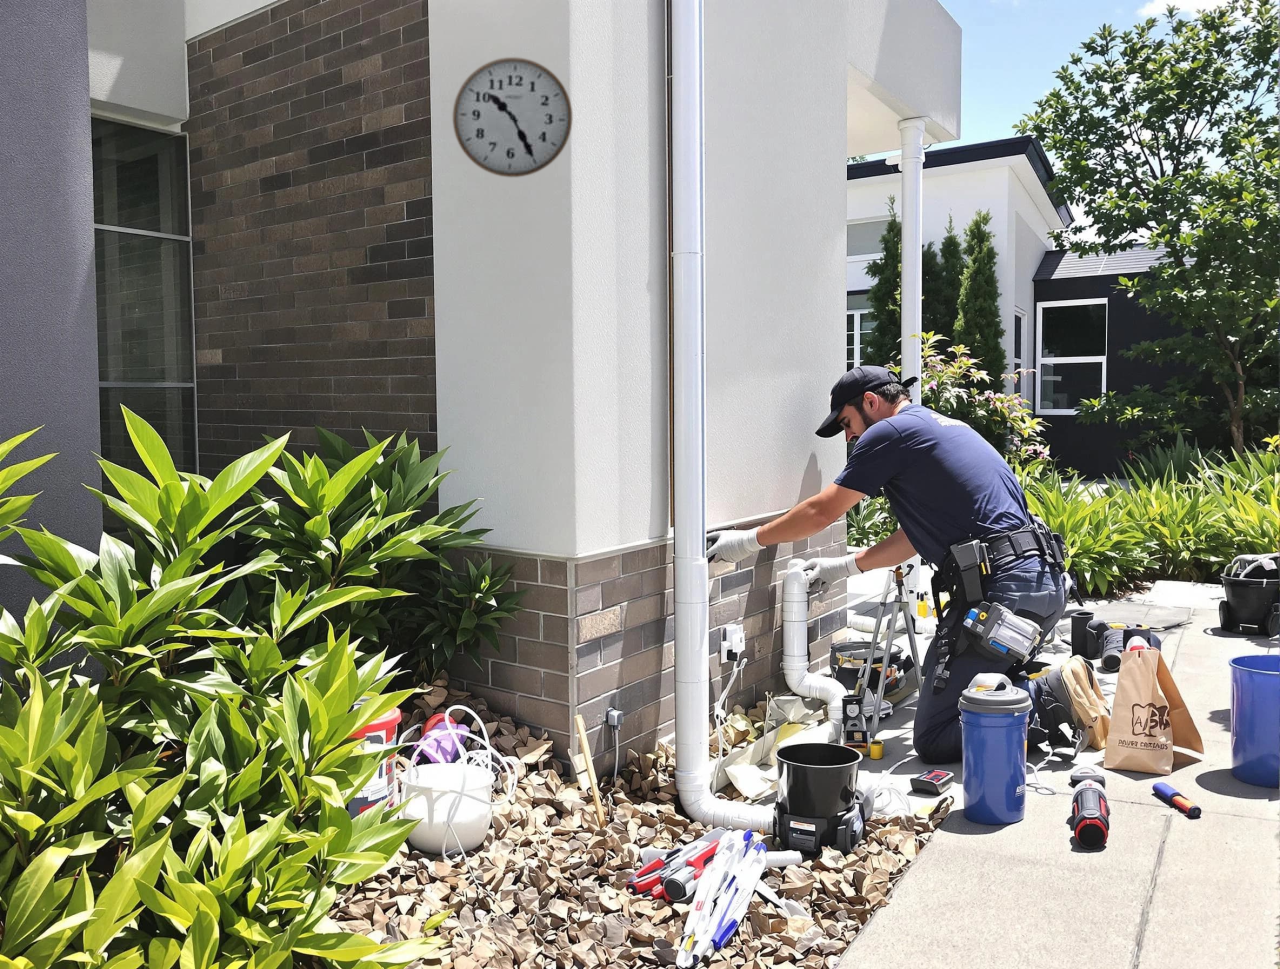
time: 10:25
